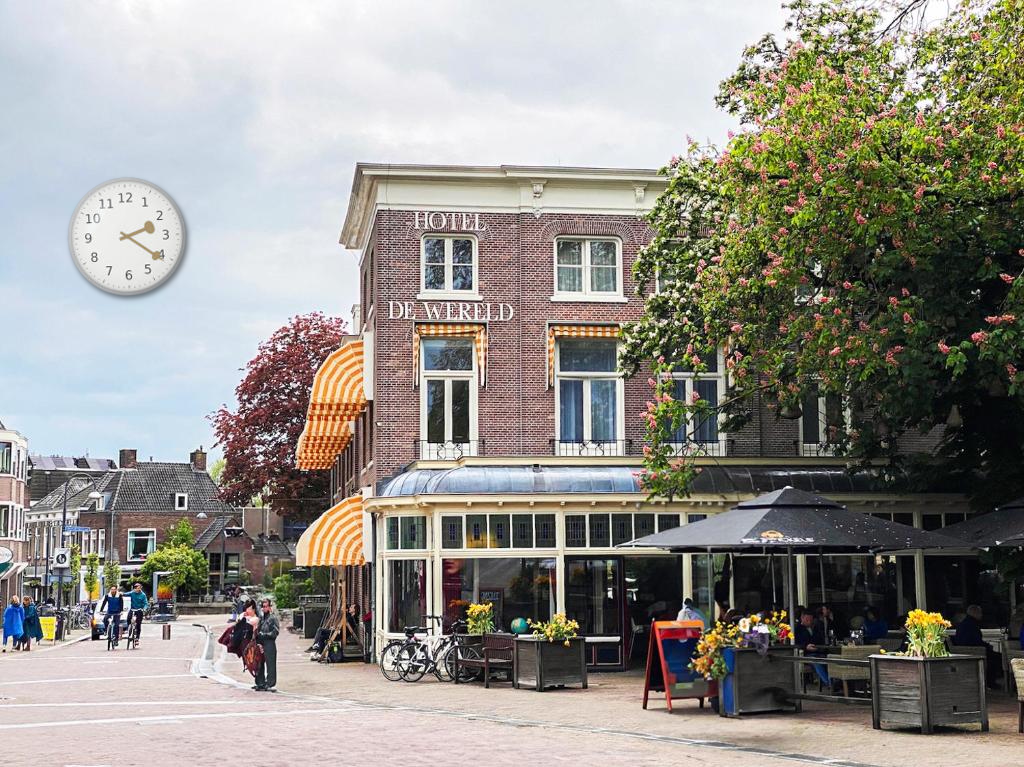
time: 2:21
